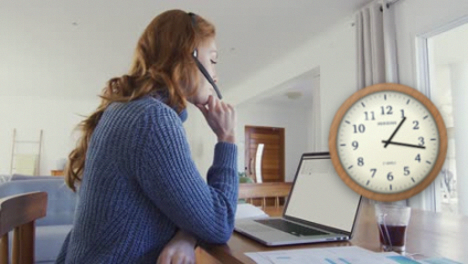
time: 1:17
